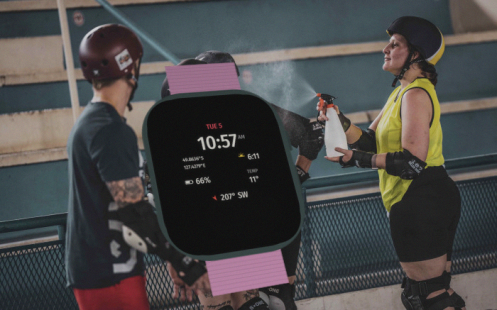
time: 10:57
